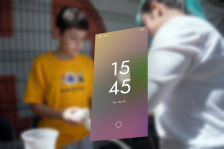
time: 15:45
